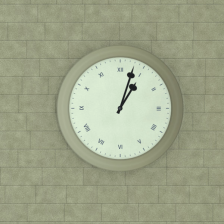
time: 1:03
